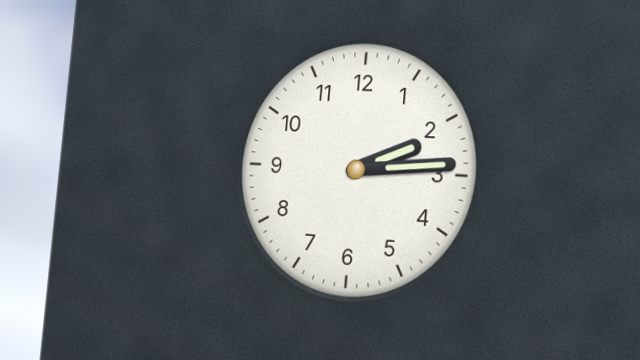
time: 2:14
